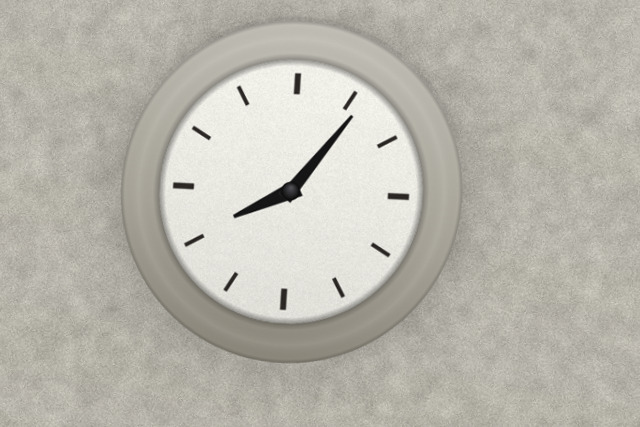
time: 8:06
